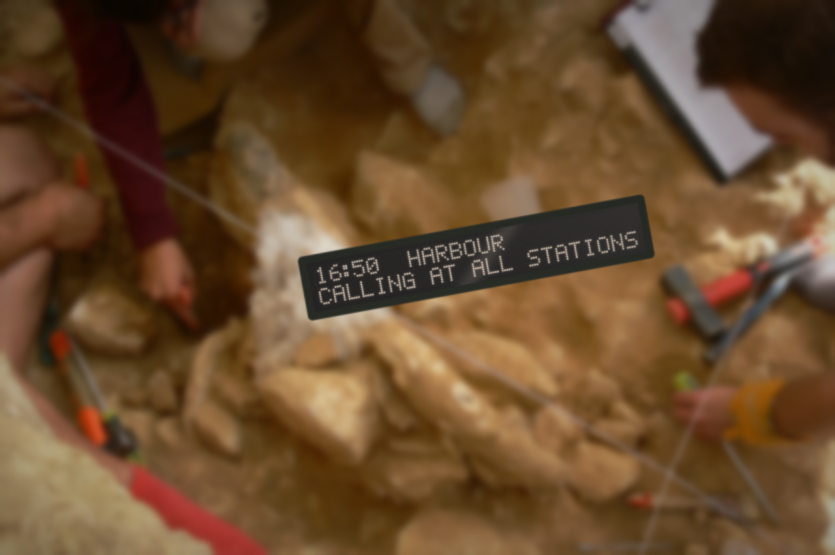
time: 16:50
